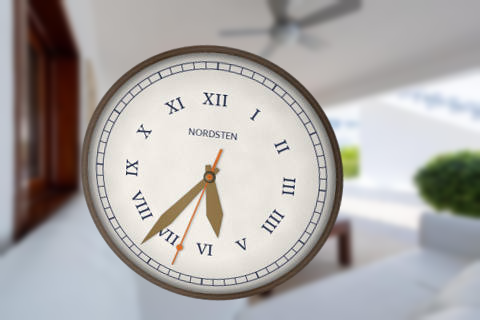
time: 5:36:33
